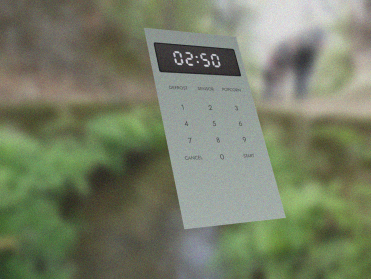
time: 2:50
